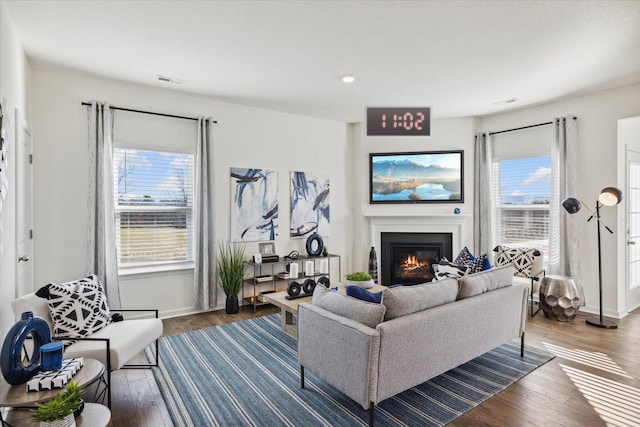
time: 11:02
